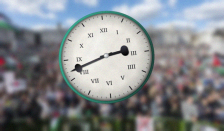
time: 2:42
